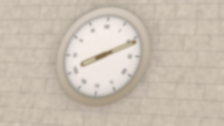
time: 8:11
